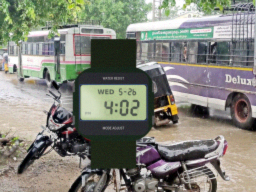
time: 4:02
